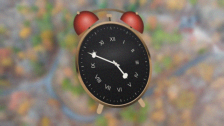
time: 4:49
